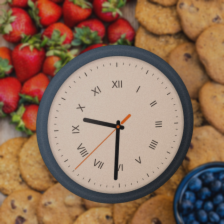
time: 9:30:38
